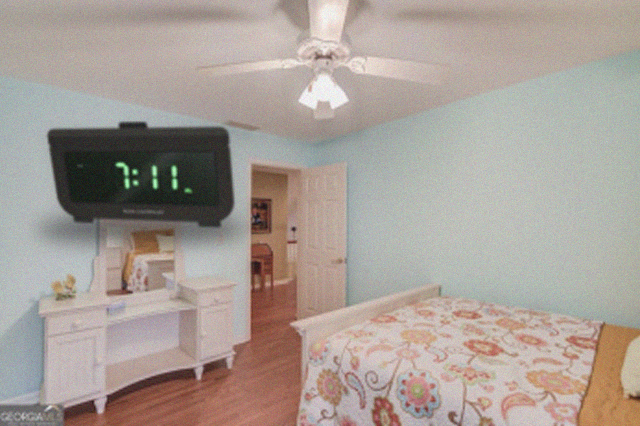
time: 7:11
